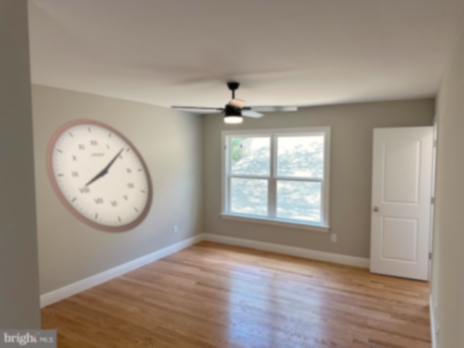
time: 8:09
